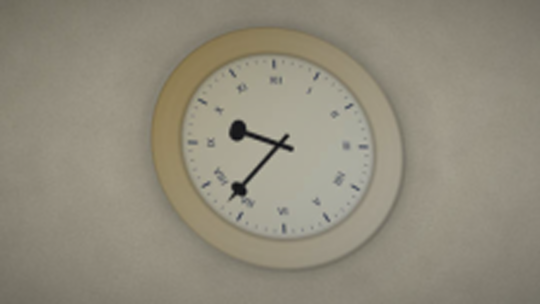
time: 9:37
